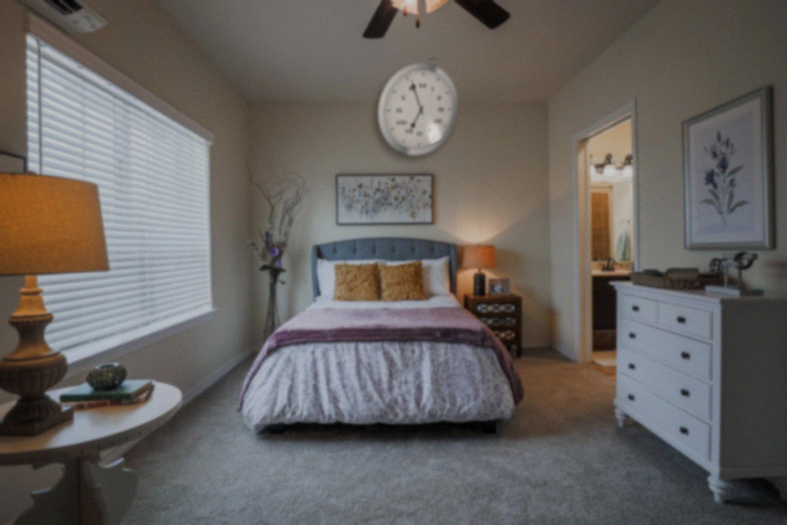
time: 6:56
